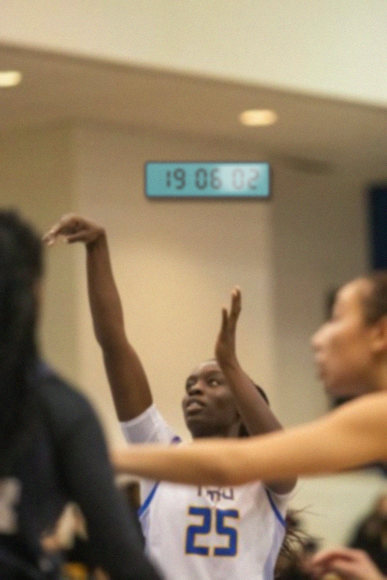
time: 19:06:02
